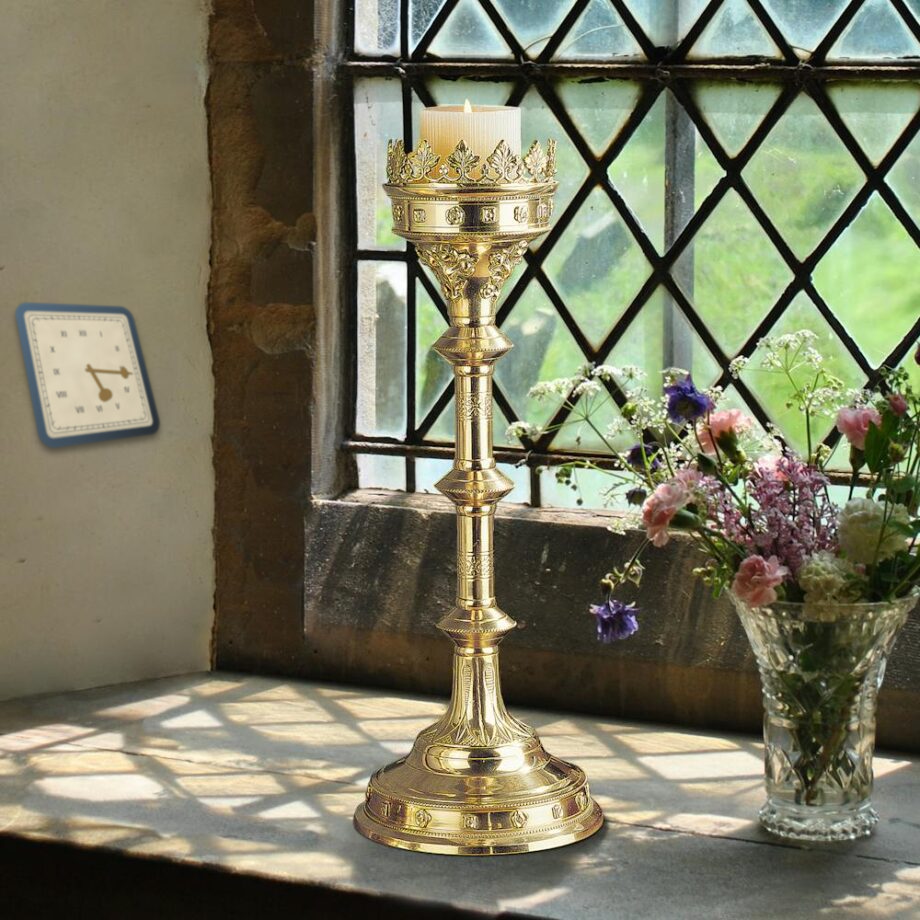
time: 5:16
